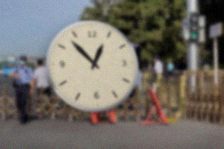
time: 12:53
